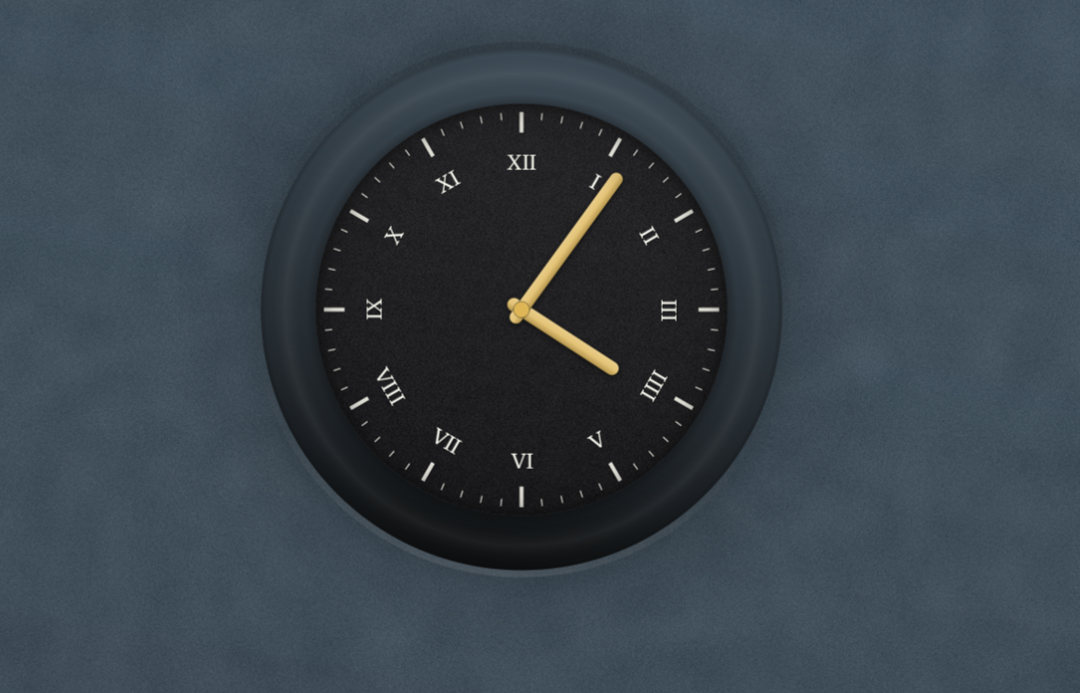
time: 4:06
